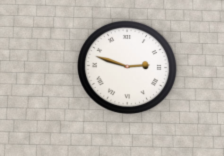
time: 2:48
